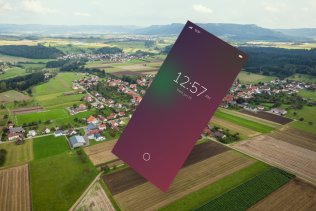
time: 12:57
